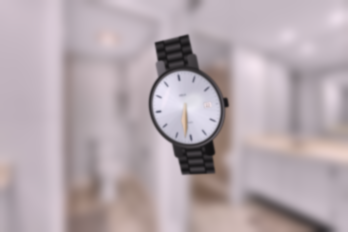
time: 6:32
